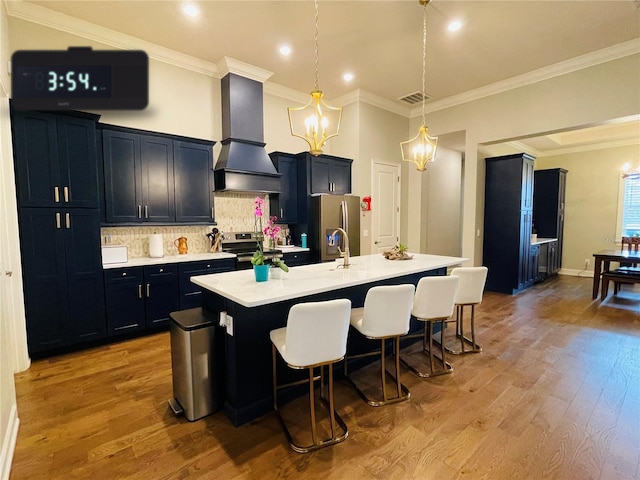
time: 3:54
